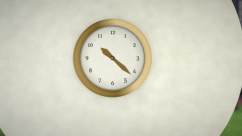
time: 10:22
